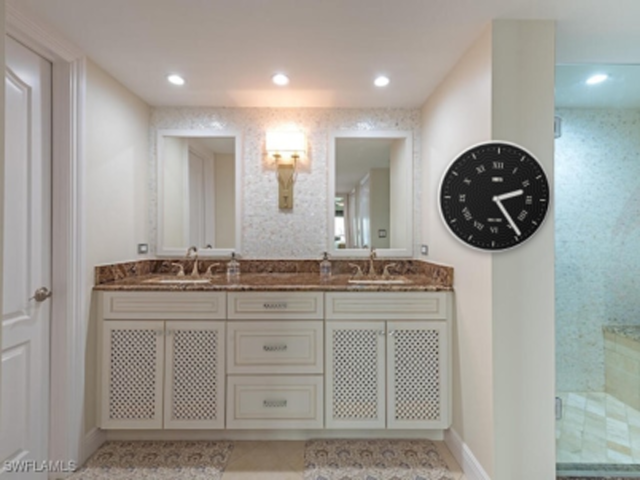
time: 2:24
